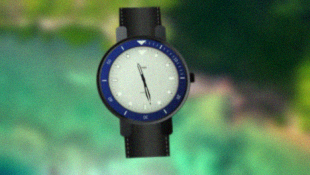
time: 11:28
